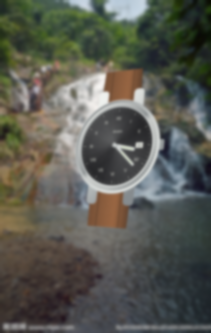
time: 3:22
